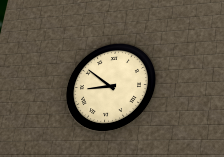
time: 8:51
